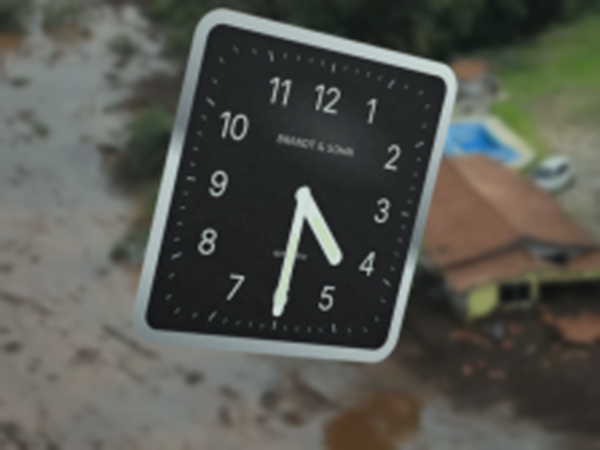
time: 4:30
